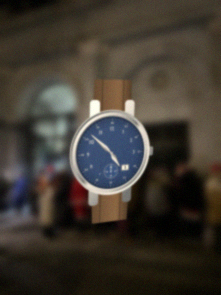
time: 4:52
